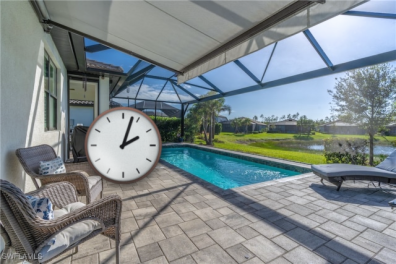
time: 2:03
